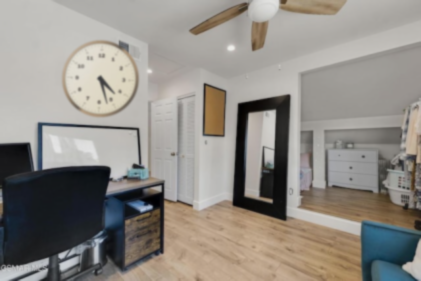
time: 4:27
